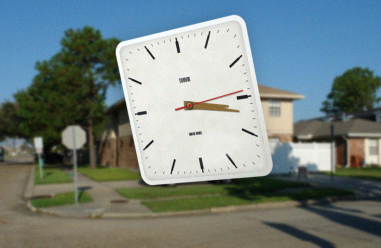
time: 3:17:14
